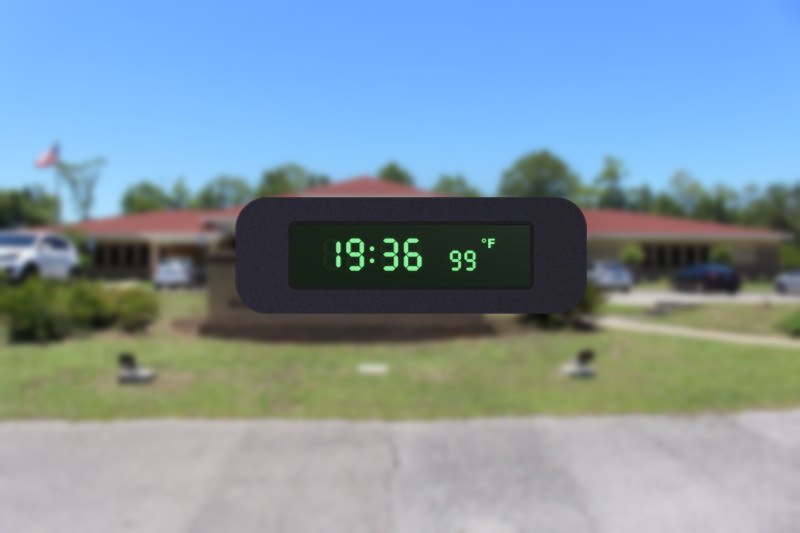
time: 19:36
